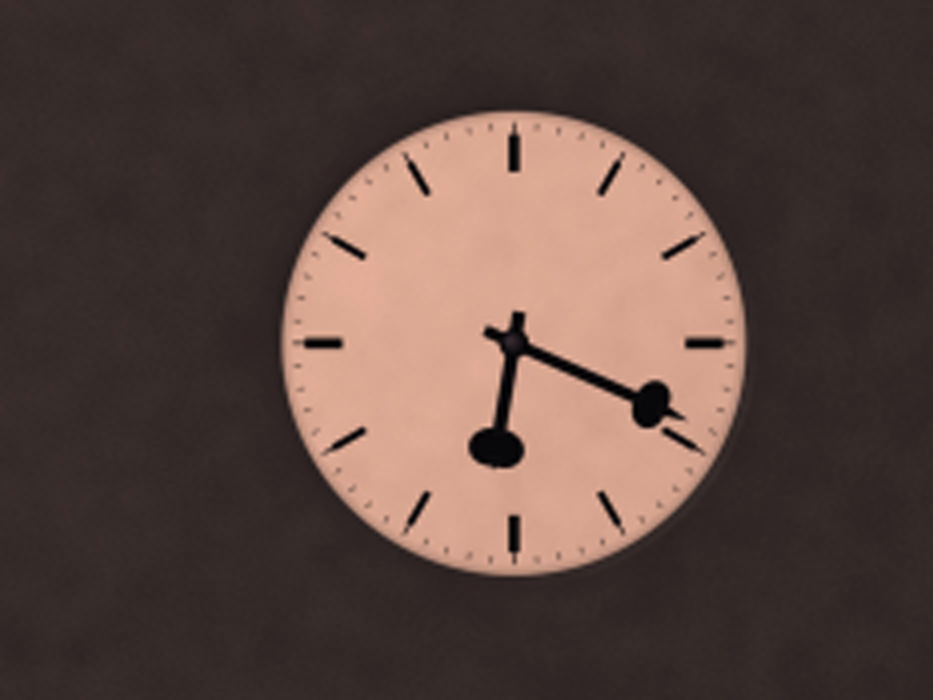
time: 6:19
